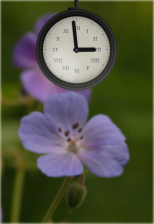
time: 2:59
